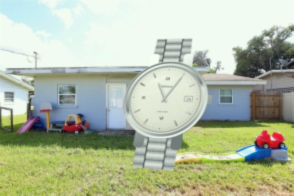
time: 11:05
